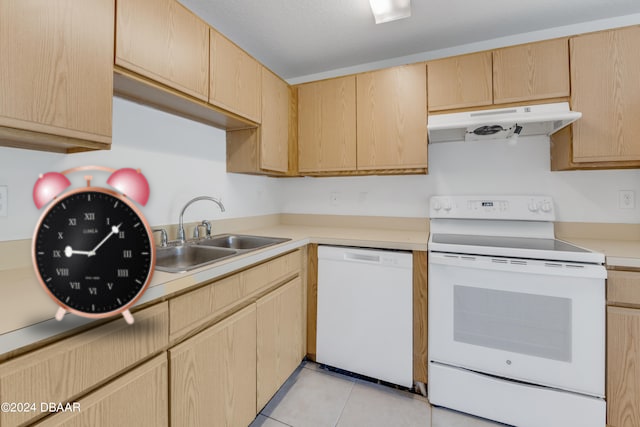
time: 9:08
